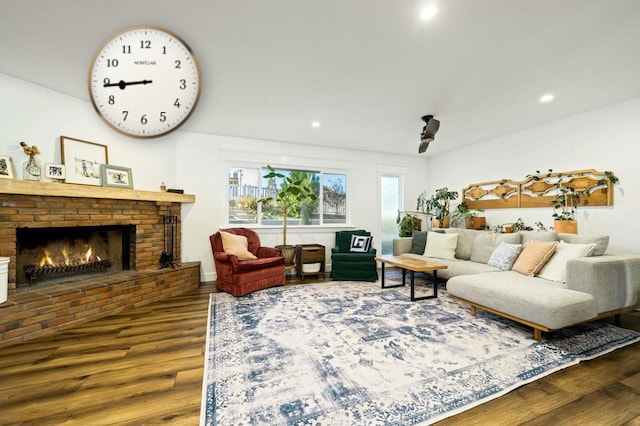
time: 8:44
